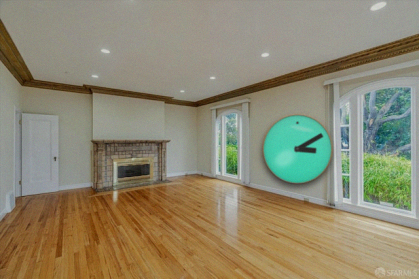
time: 3:10
